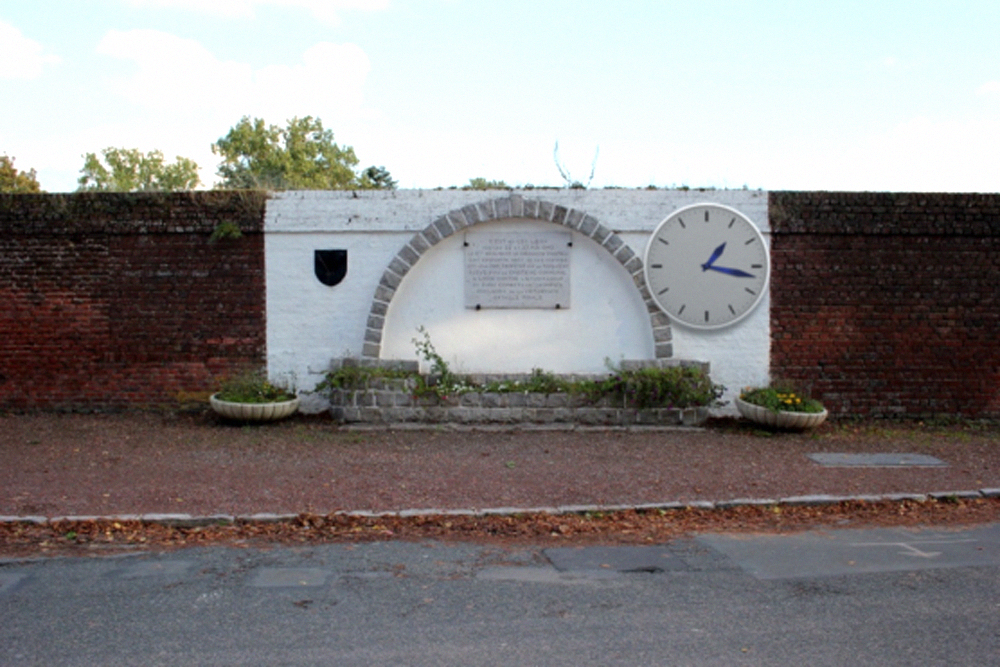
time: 1:17
